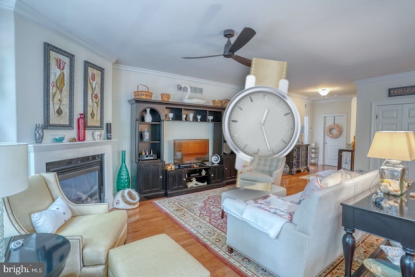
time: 12:26
